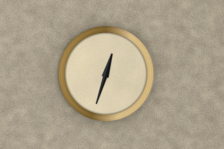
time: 12:33
